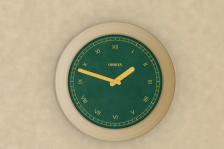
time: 1:48
